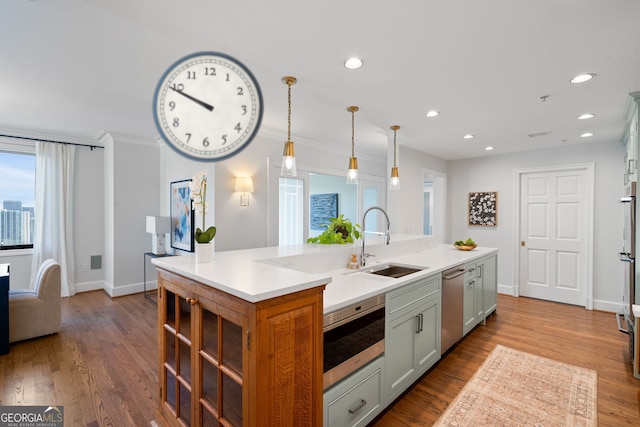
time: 9:49
